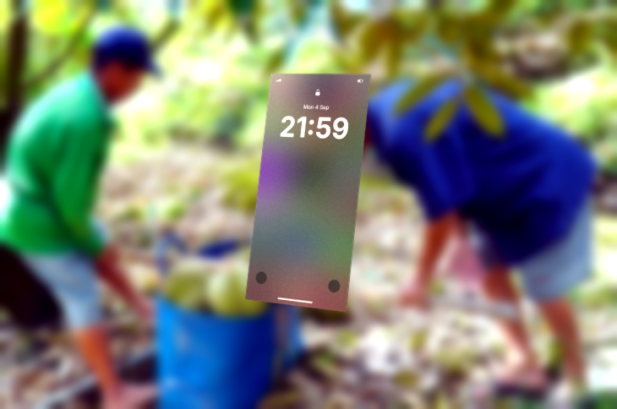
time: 21:59
